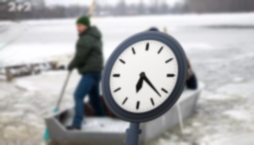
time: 6:22
